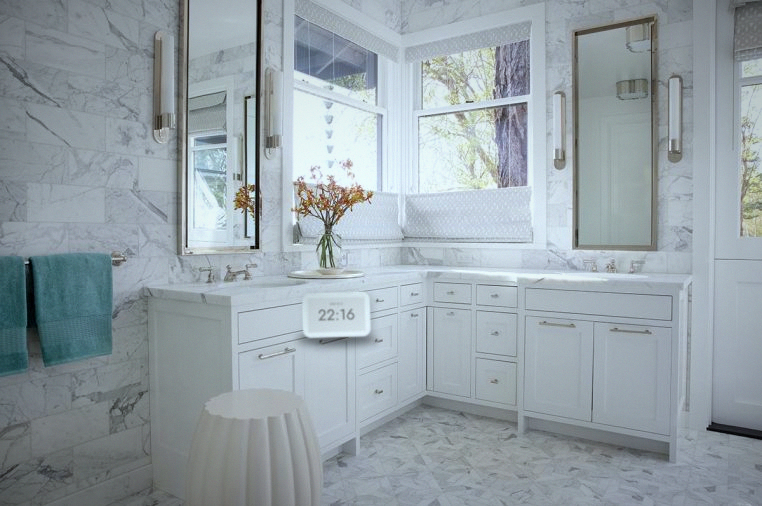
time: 22:16
